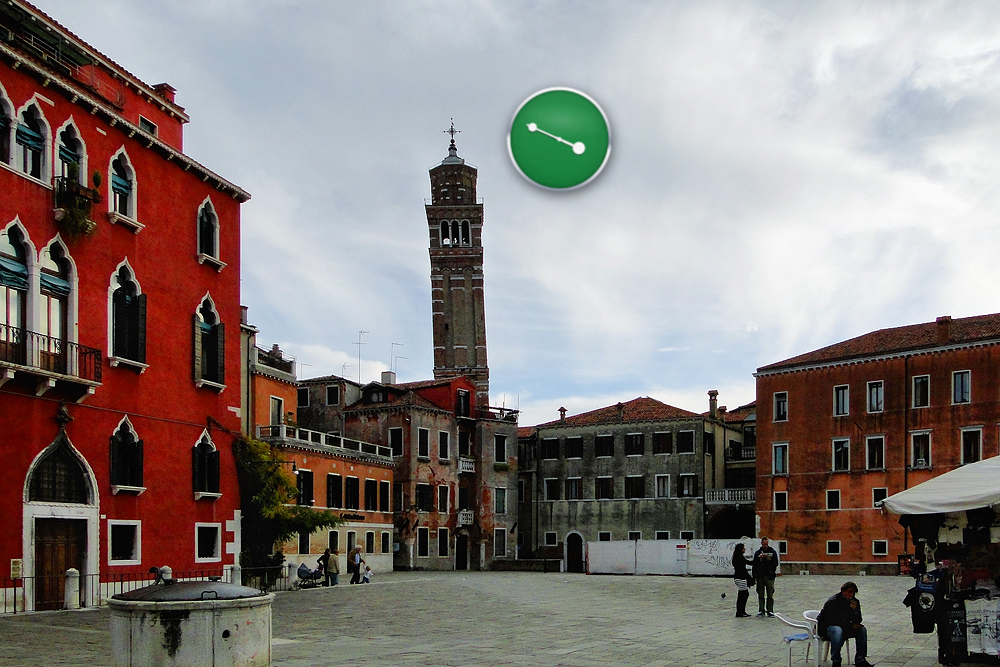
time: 3:49
